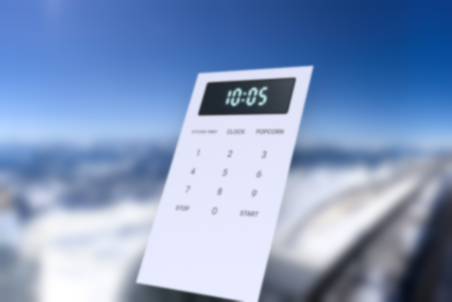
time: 10:05
